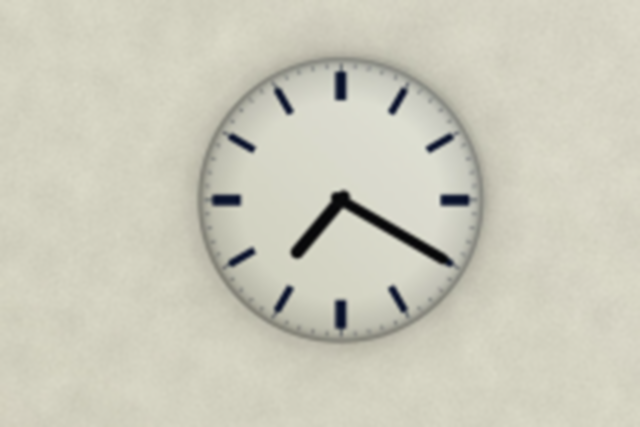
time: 7:20
